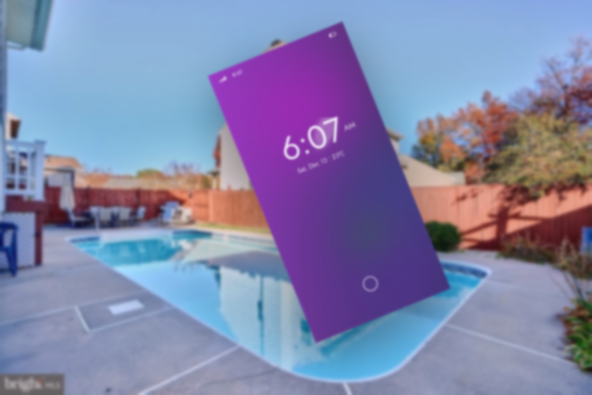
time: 6:07
